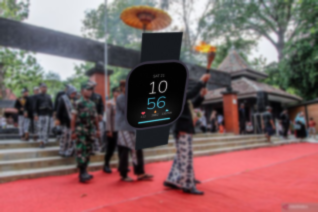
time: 10:56
